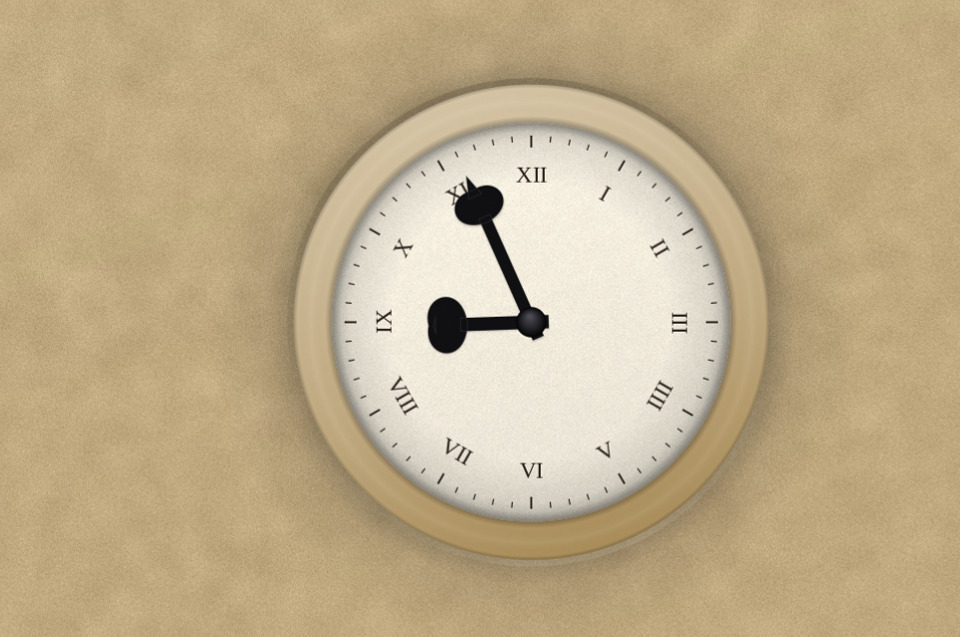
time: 8:56
